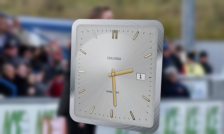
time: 2:29
